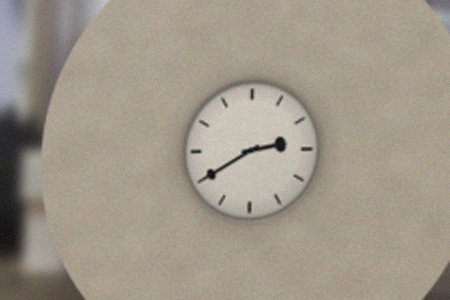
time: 2:40
